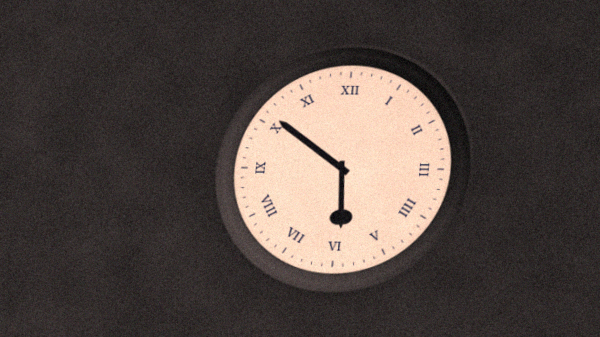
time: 5:51
